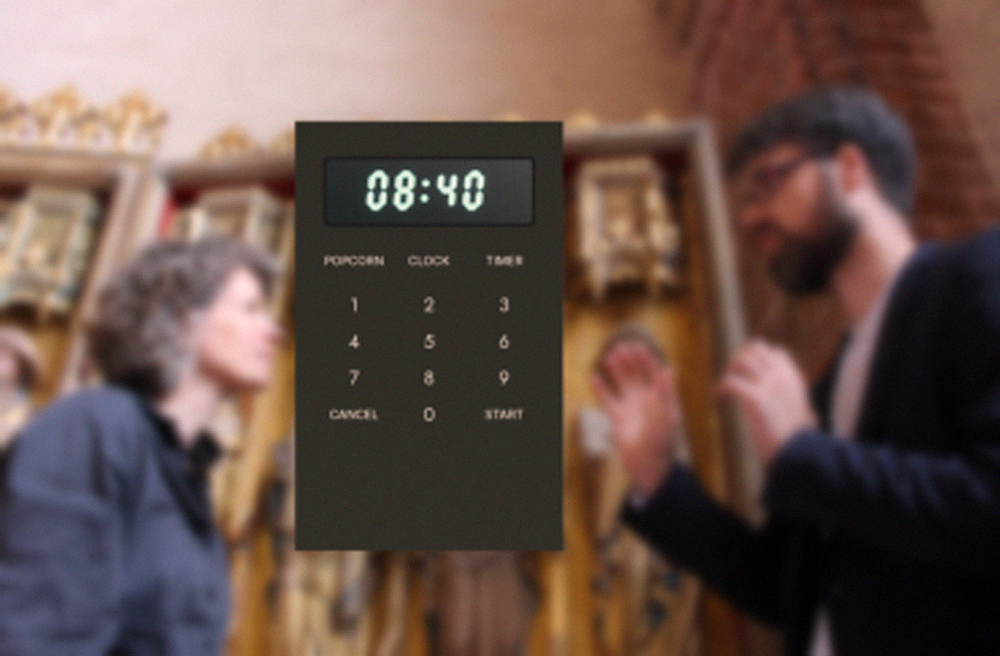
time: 8:40
